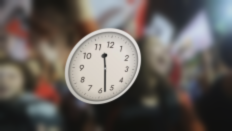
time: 11:28
